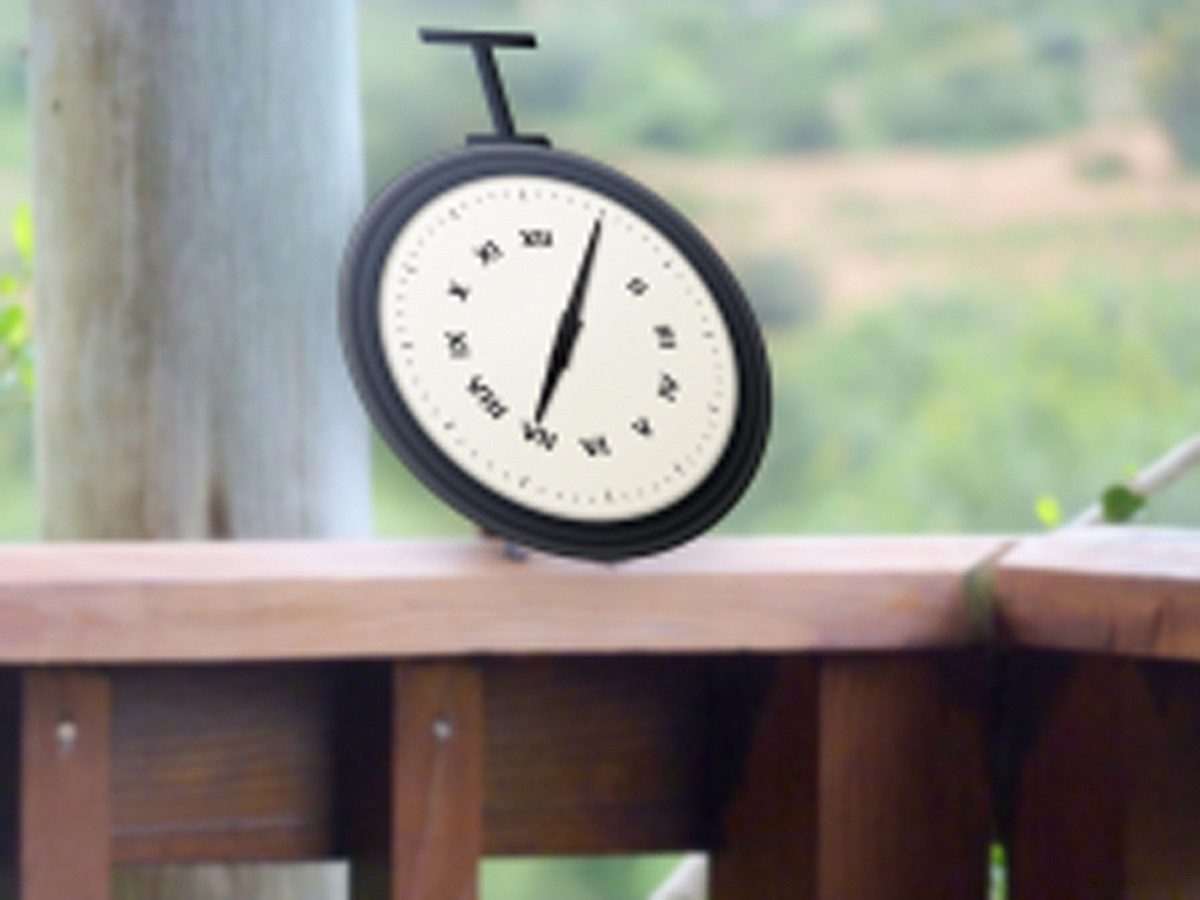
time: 7:05
